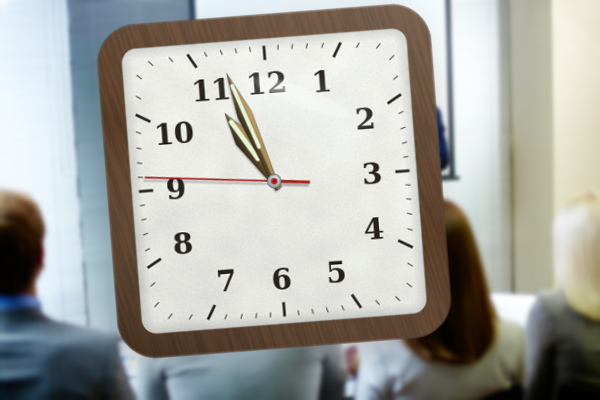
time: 10:56:46
